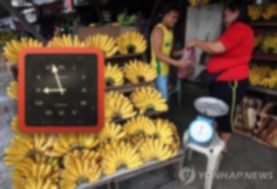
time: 8:57
